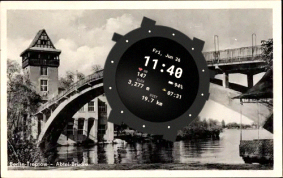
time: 11:40
